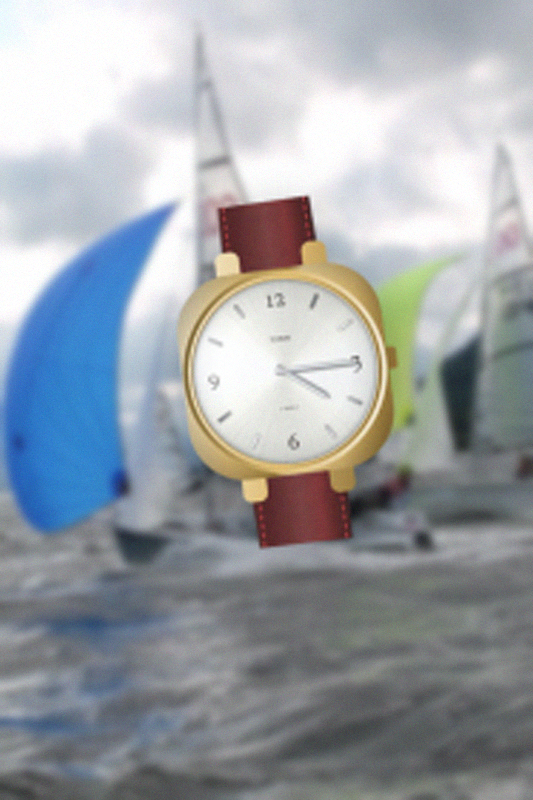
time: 4:15
